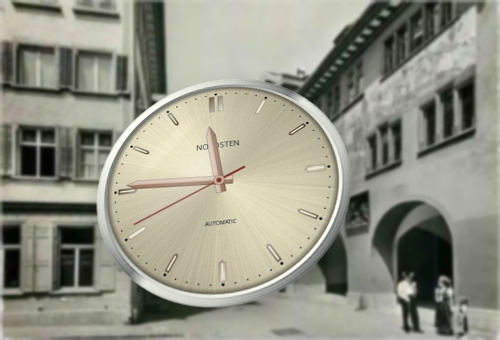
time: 11:45:41
